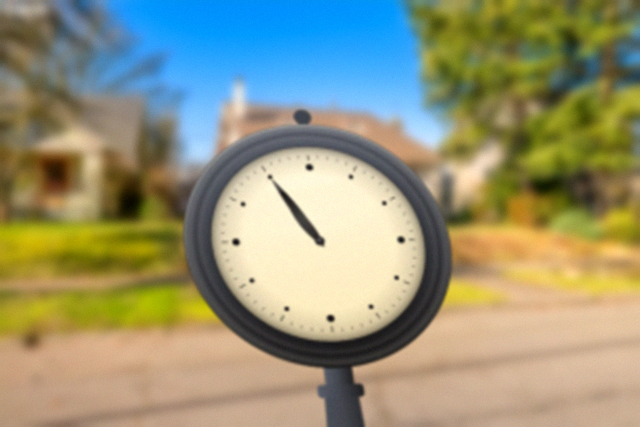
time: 10:55
